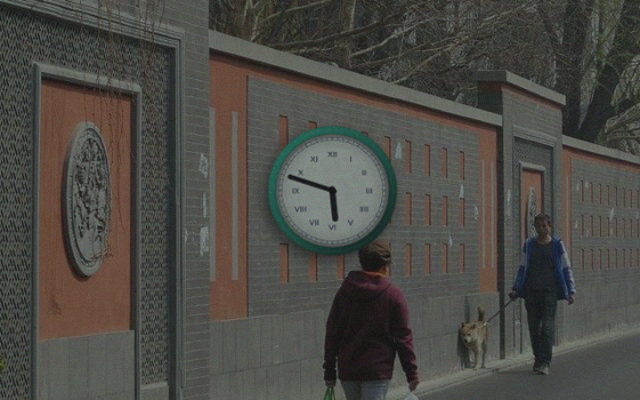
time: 5:48
